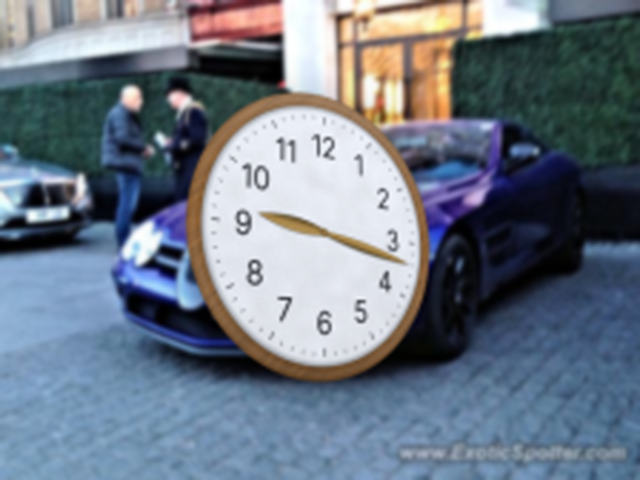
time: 9:17
